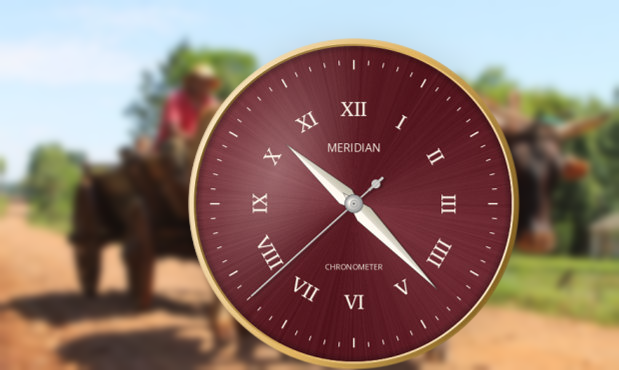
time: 10:22:38
